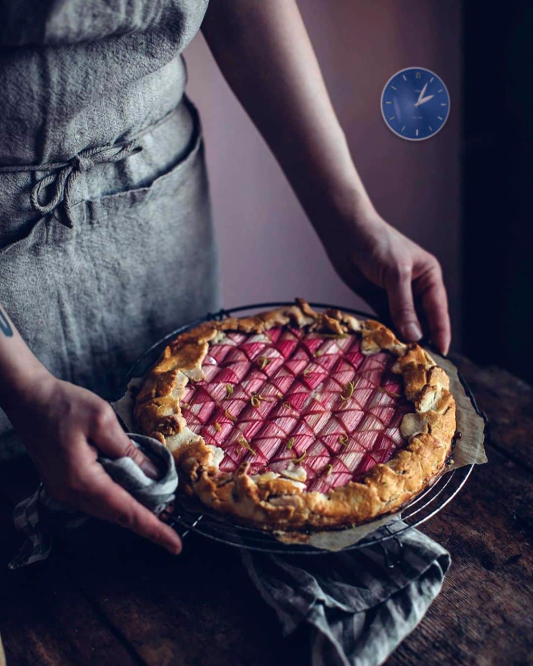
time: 2:04
